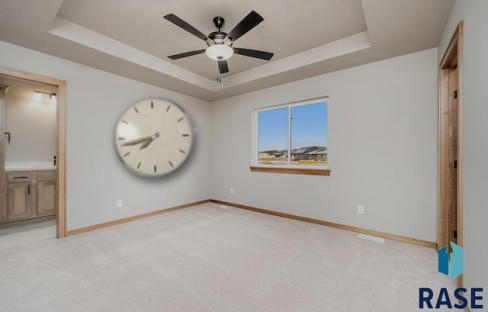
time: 7:43
